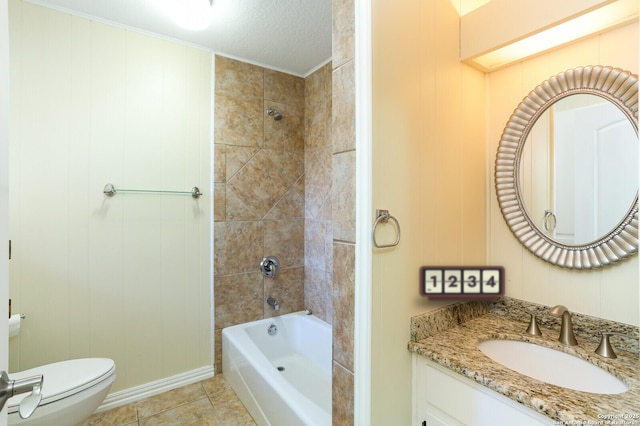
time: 12:34
